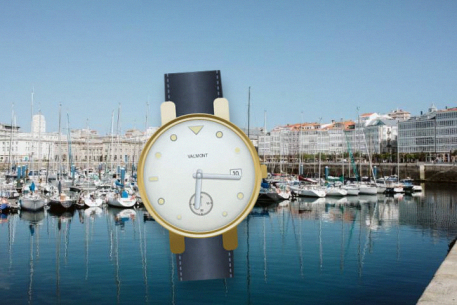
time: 6:16
